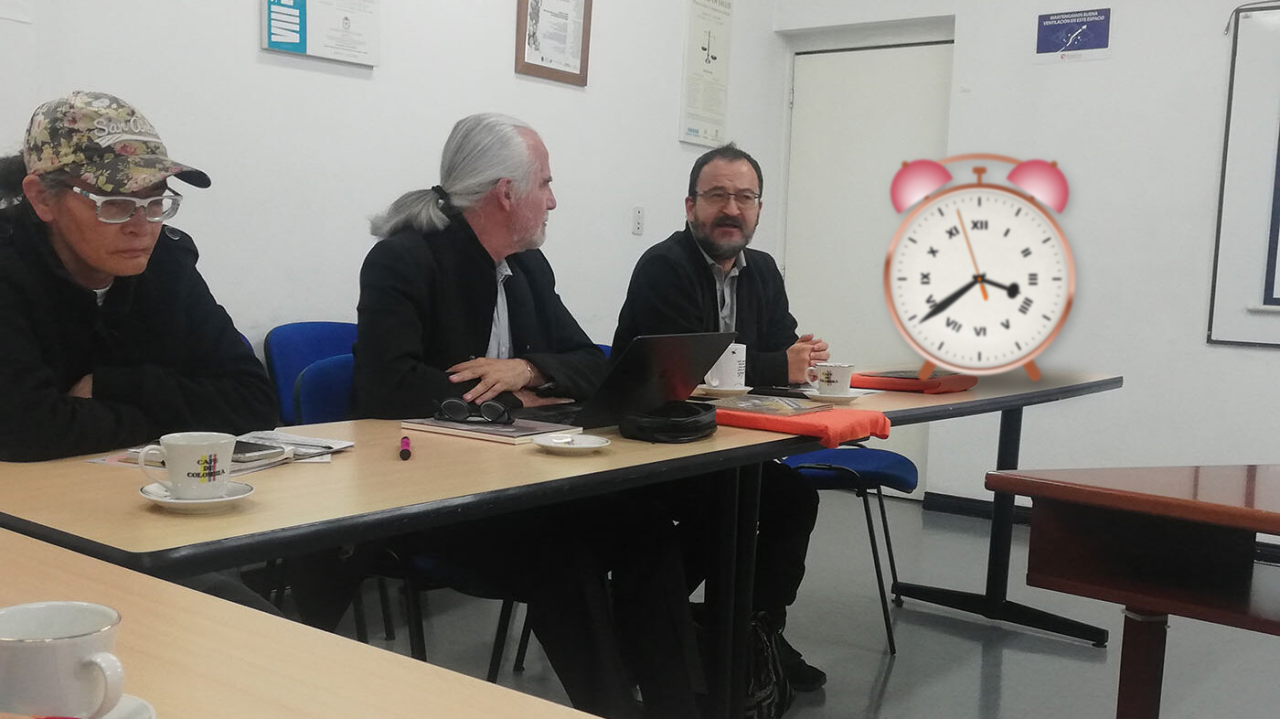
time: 3:38:57
